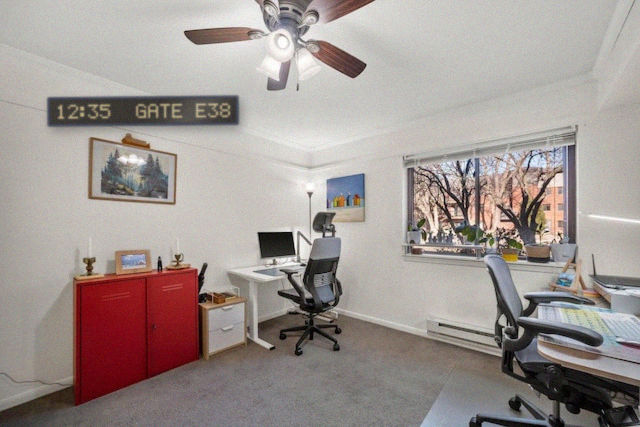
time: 12:35
